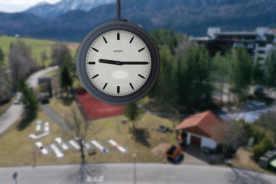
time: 9:15
